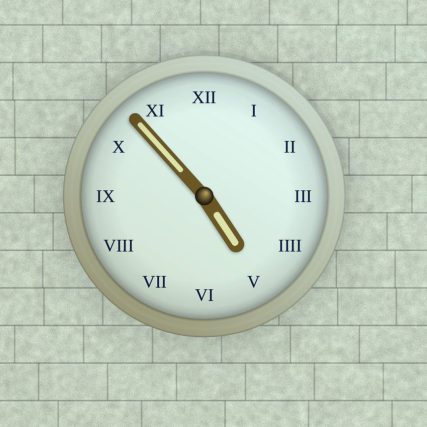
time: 4:53
